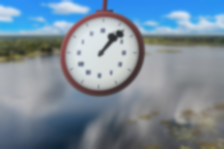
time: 1:07
